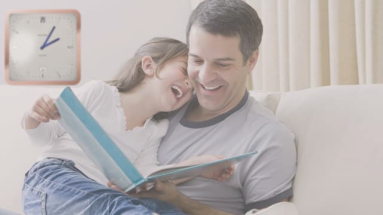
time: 2:05
